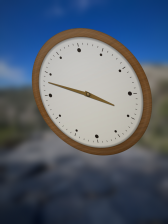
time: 3:48
